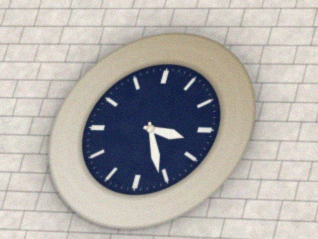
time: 3:26
